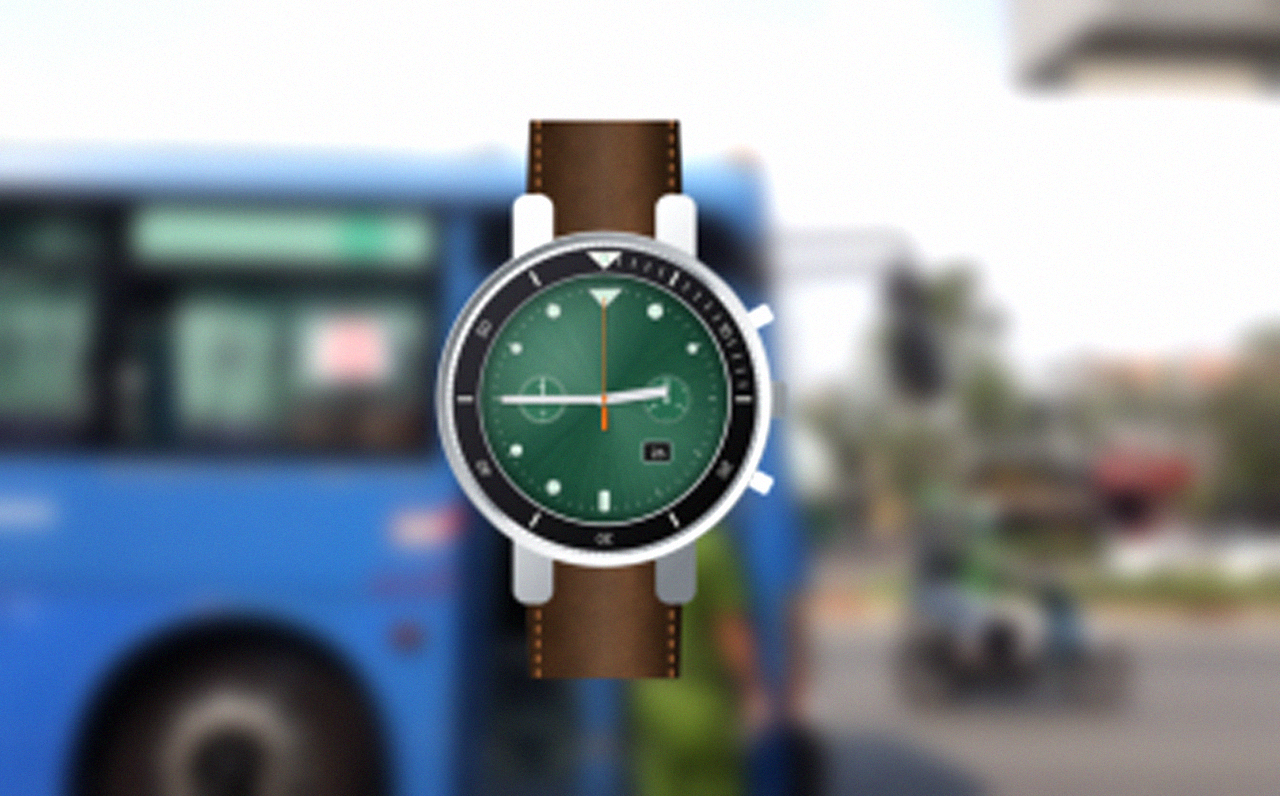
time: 2:45
